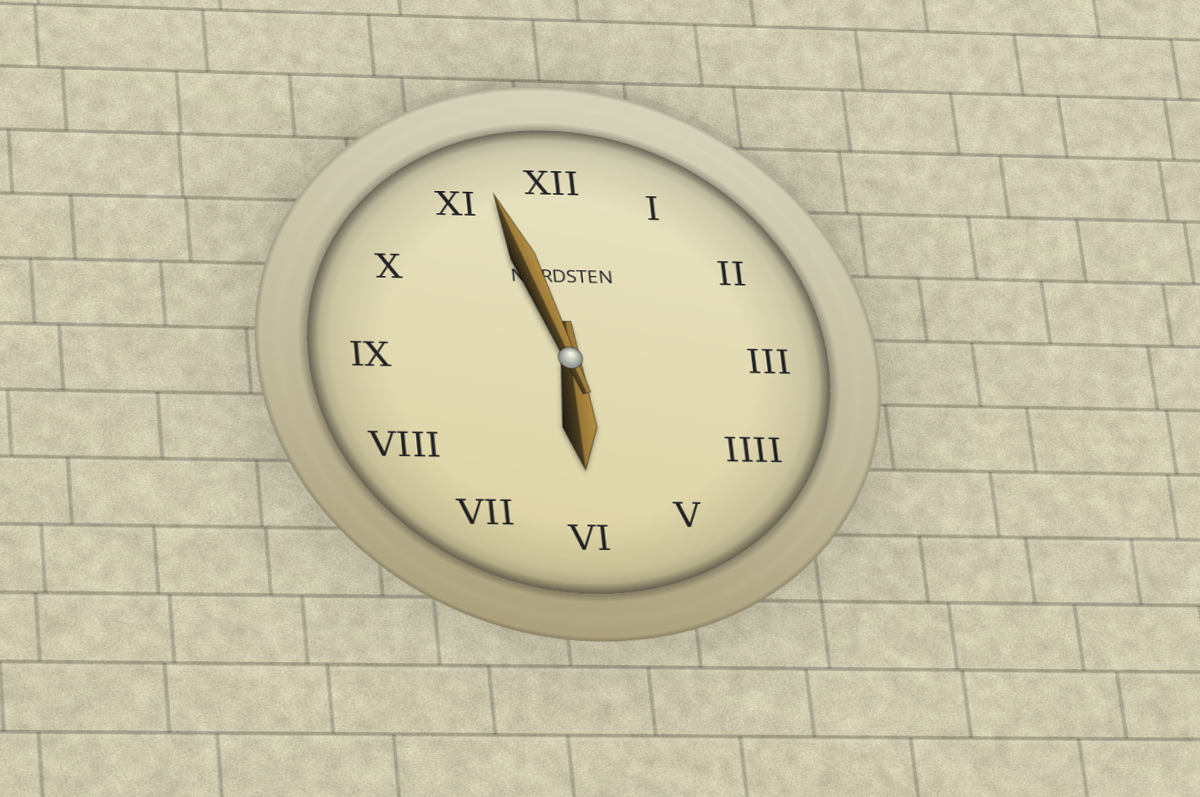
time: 5:57
